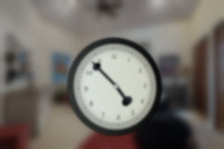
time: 4:53
